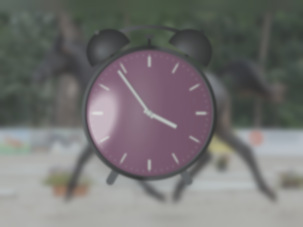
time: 3:54
